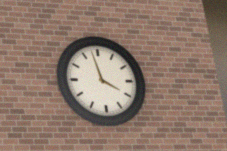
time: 3:58
